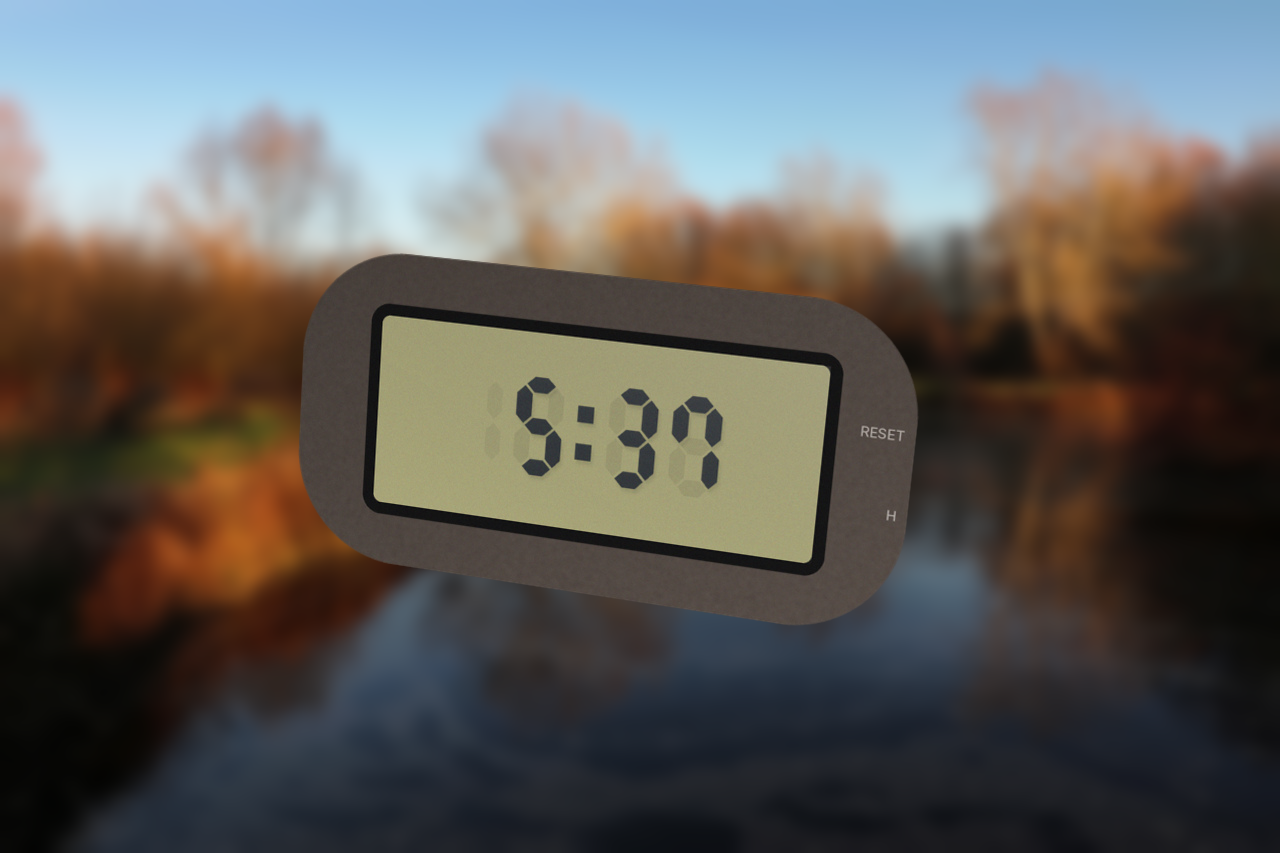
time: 5:37
